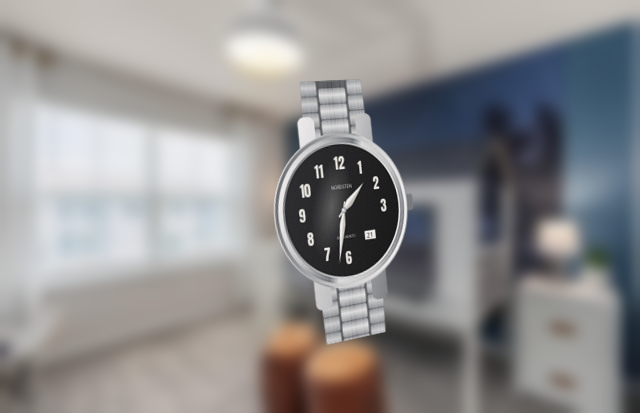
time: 1:32
